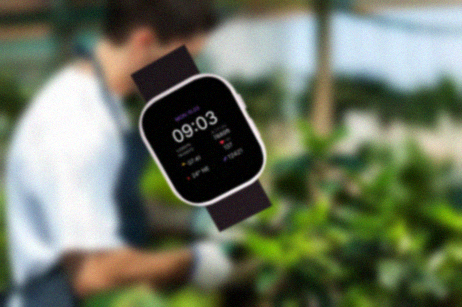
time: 9:03
